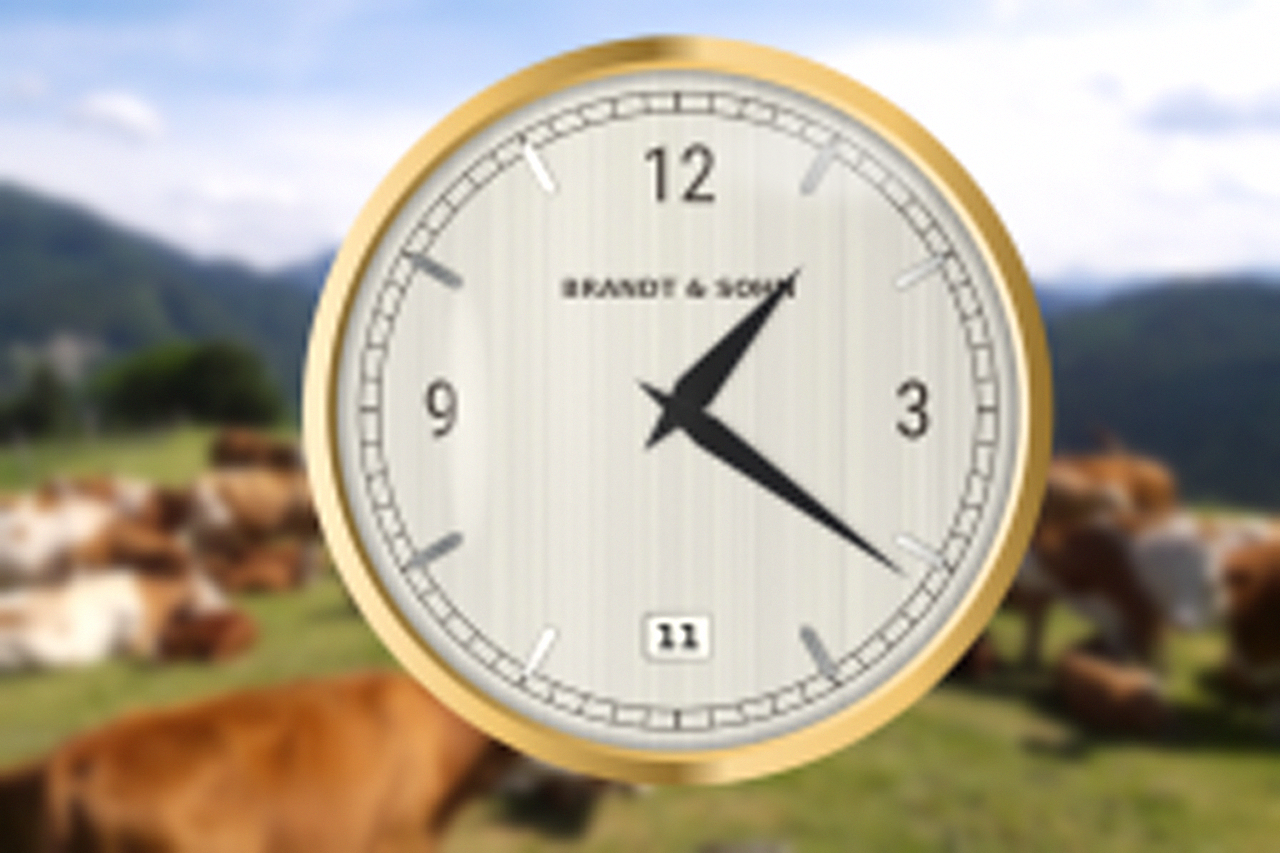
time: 1:21
